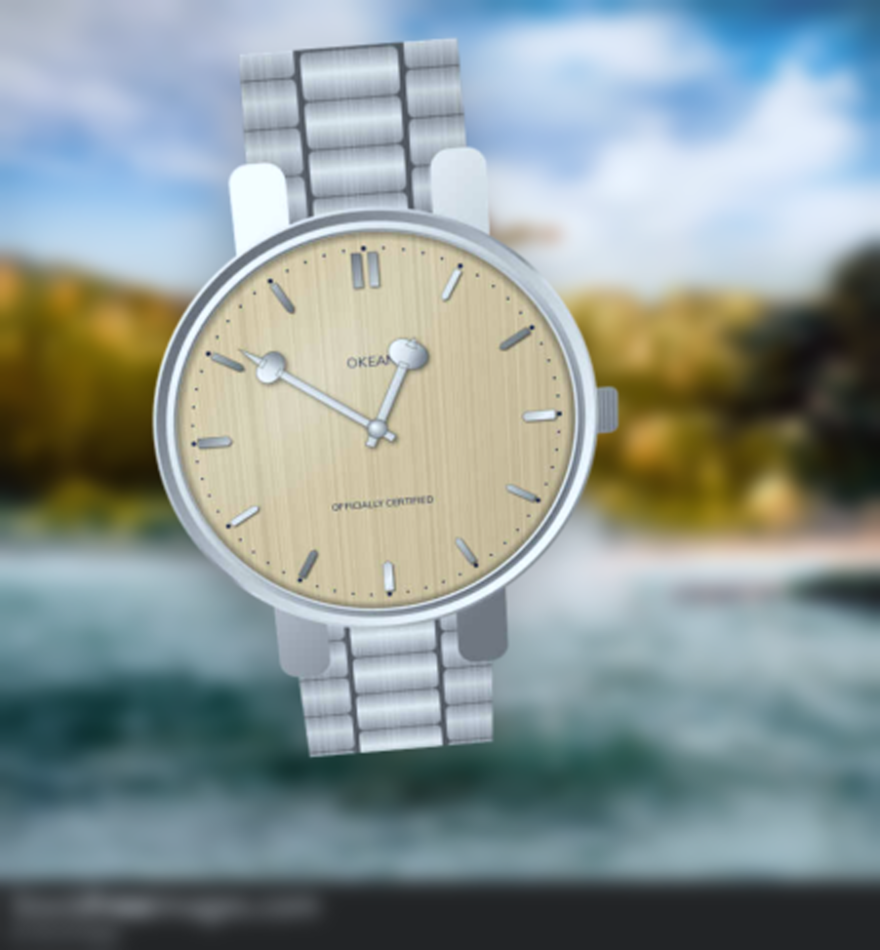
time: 12:51
